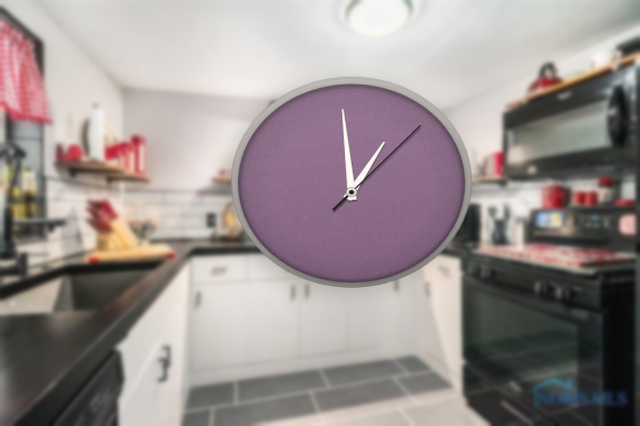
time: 12:59:07
